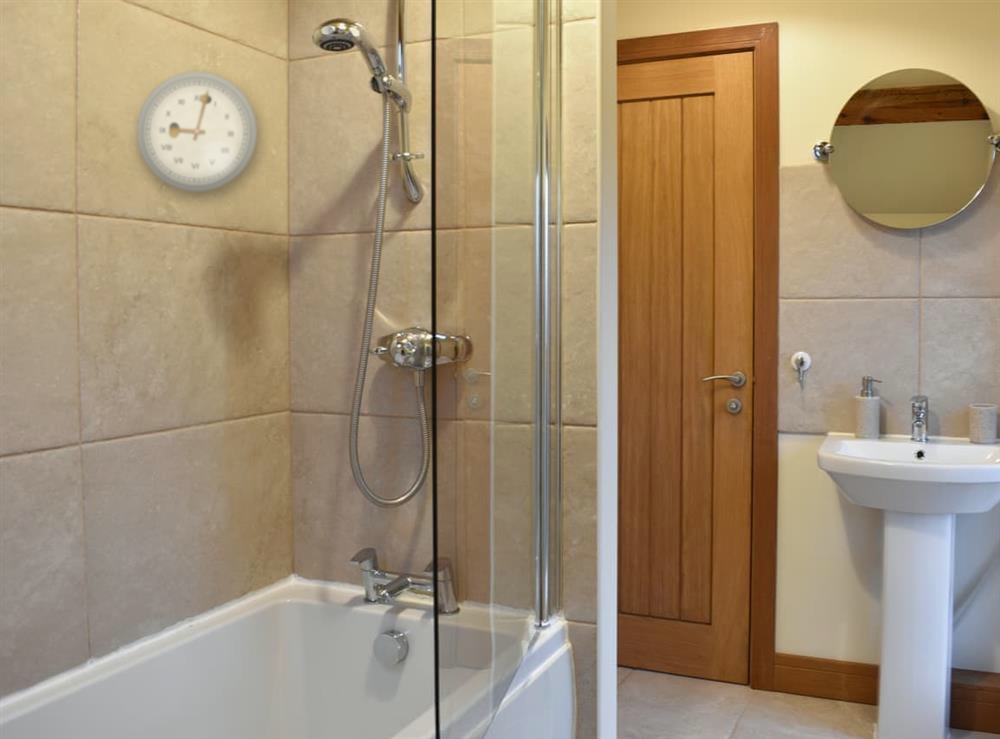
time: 9:02
